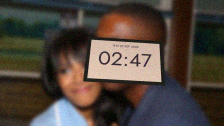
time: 2:47
